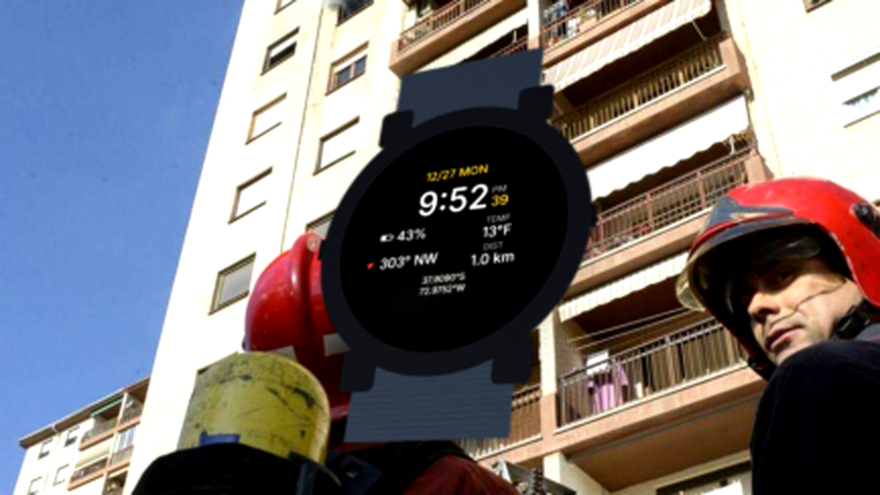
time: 9:52
